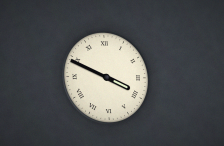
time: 3:49
